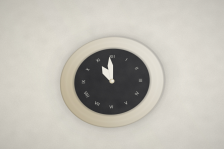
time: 10:59
